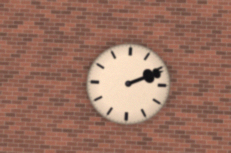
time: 2:11
